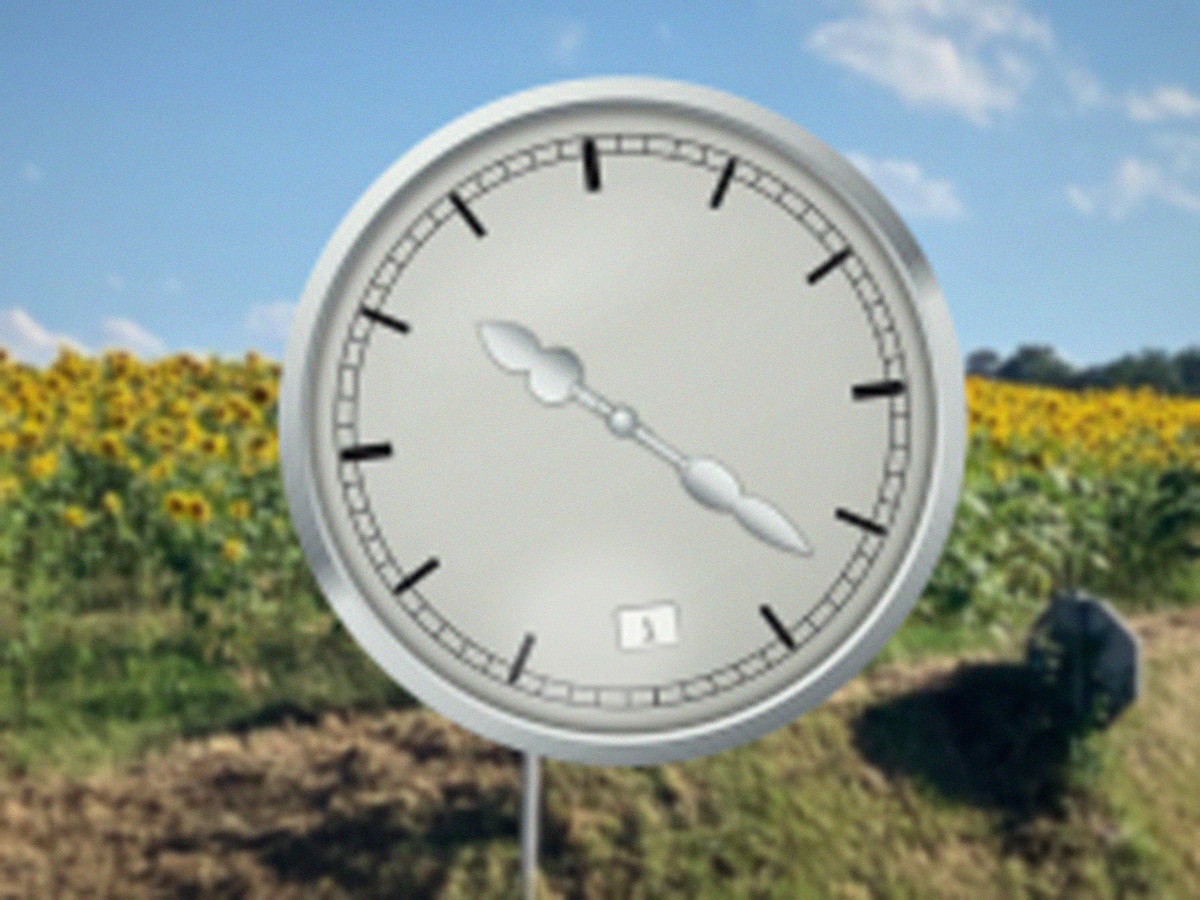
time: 10:22
